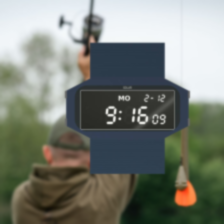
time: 9:16:09
